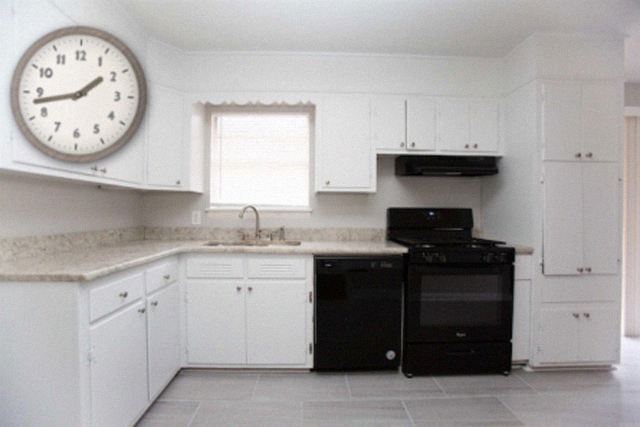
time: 1:43
